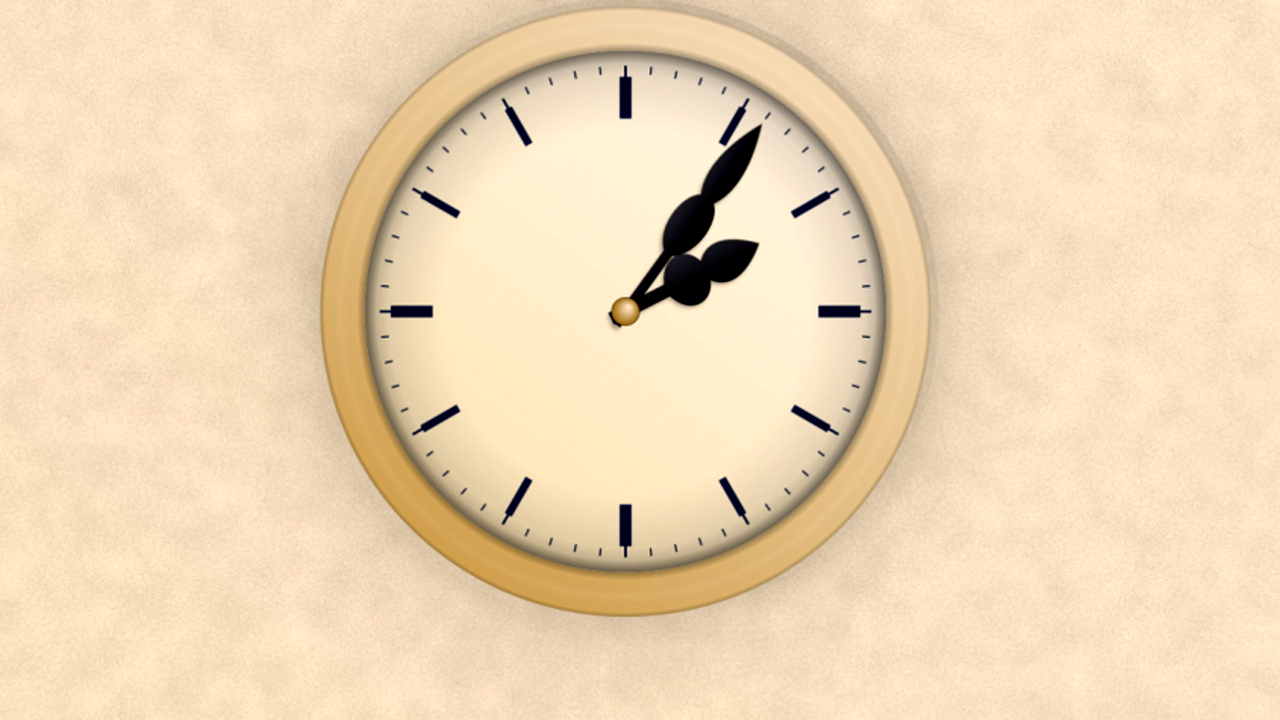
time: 2:06
